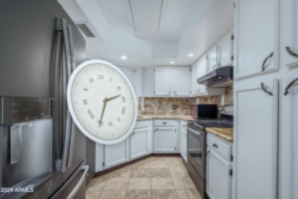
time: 2:35
